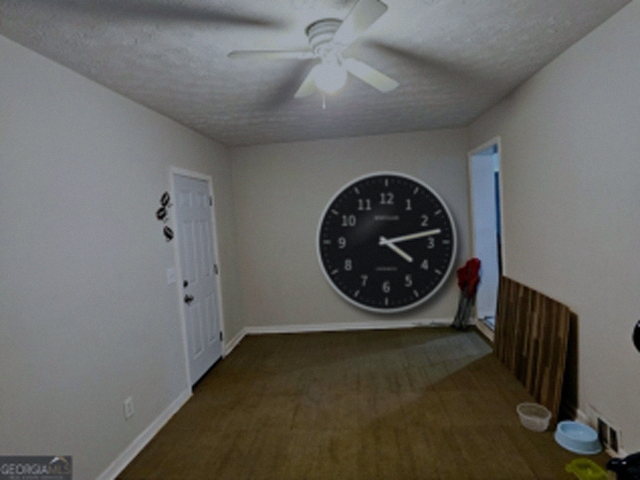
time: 4:13
